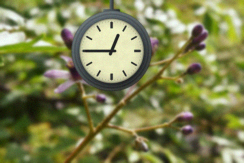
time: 12:45
